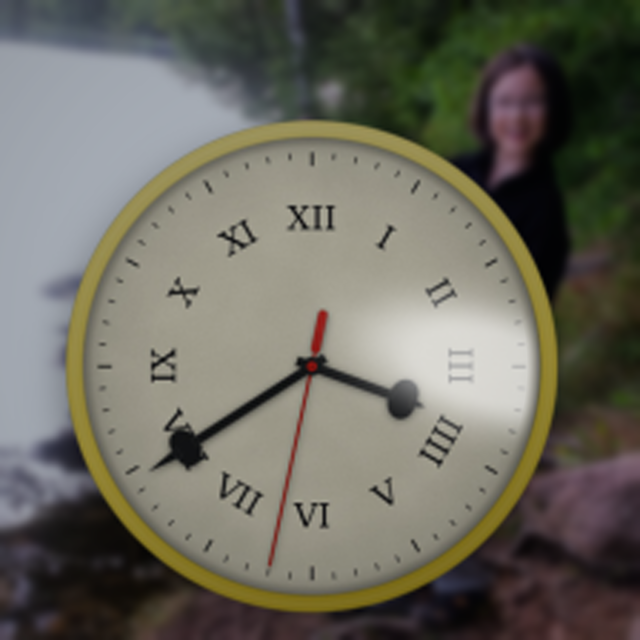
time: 3:39:32
